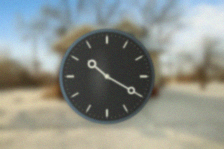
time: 10:20
